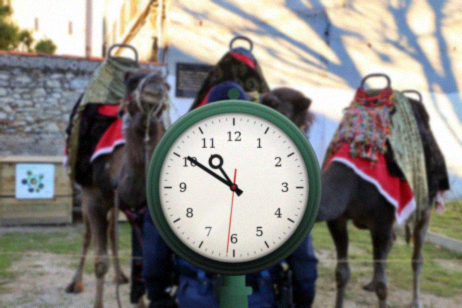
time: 10:50:31
